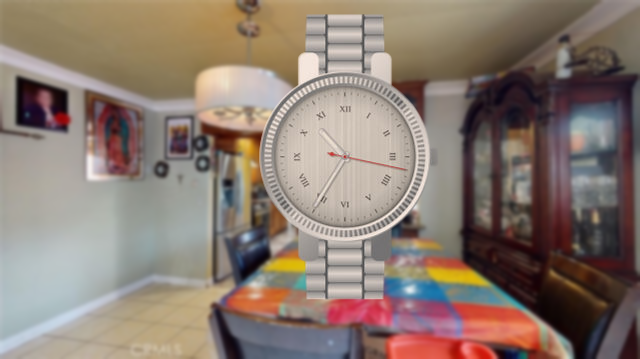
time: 10:35:17
